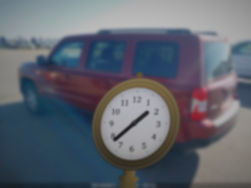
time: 1:38
